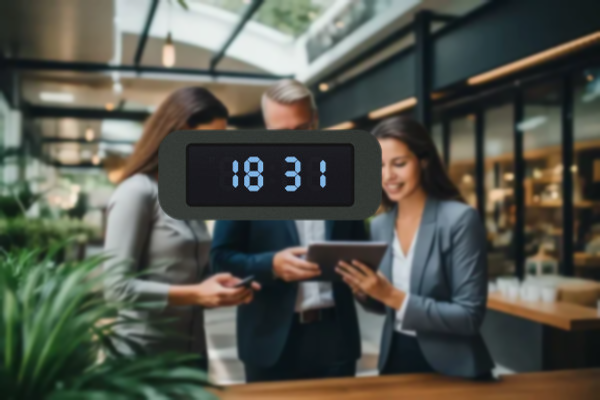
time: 18:31
